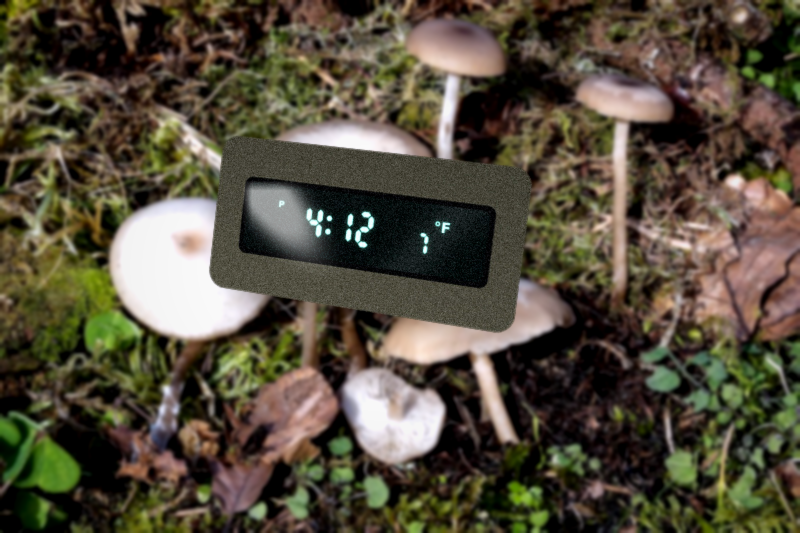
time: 4:12
